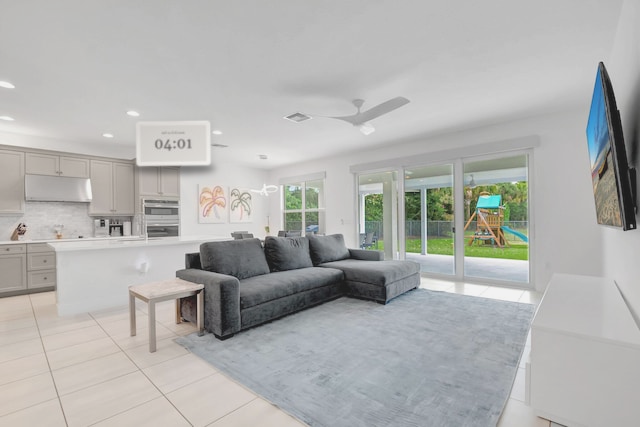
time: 4:01
